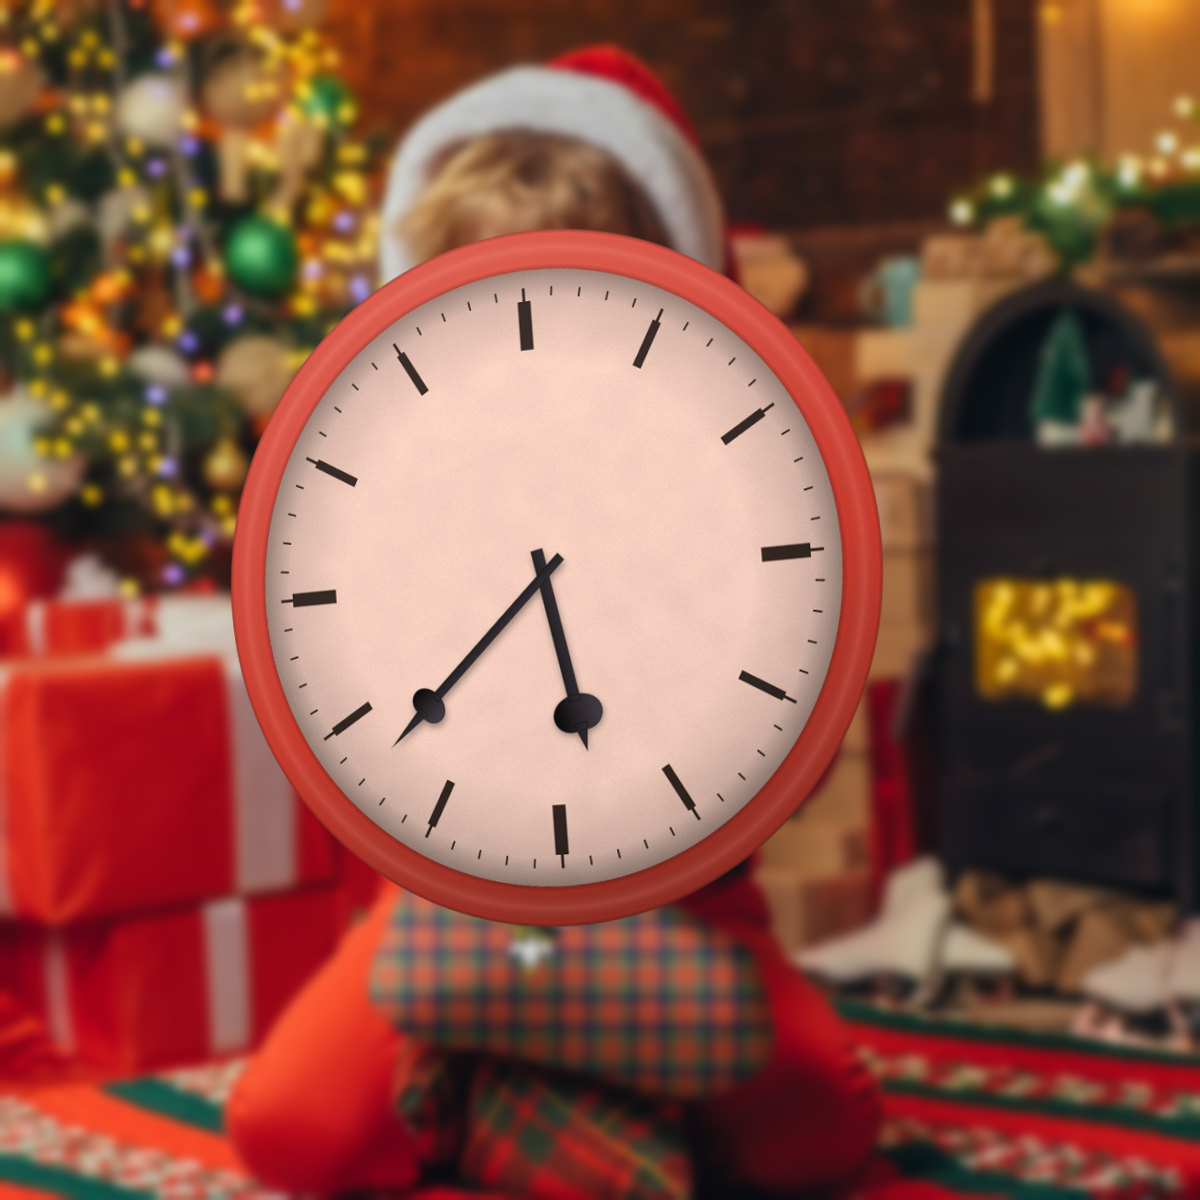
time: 5:38
